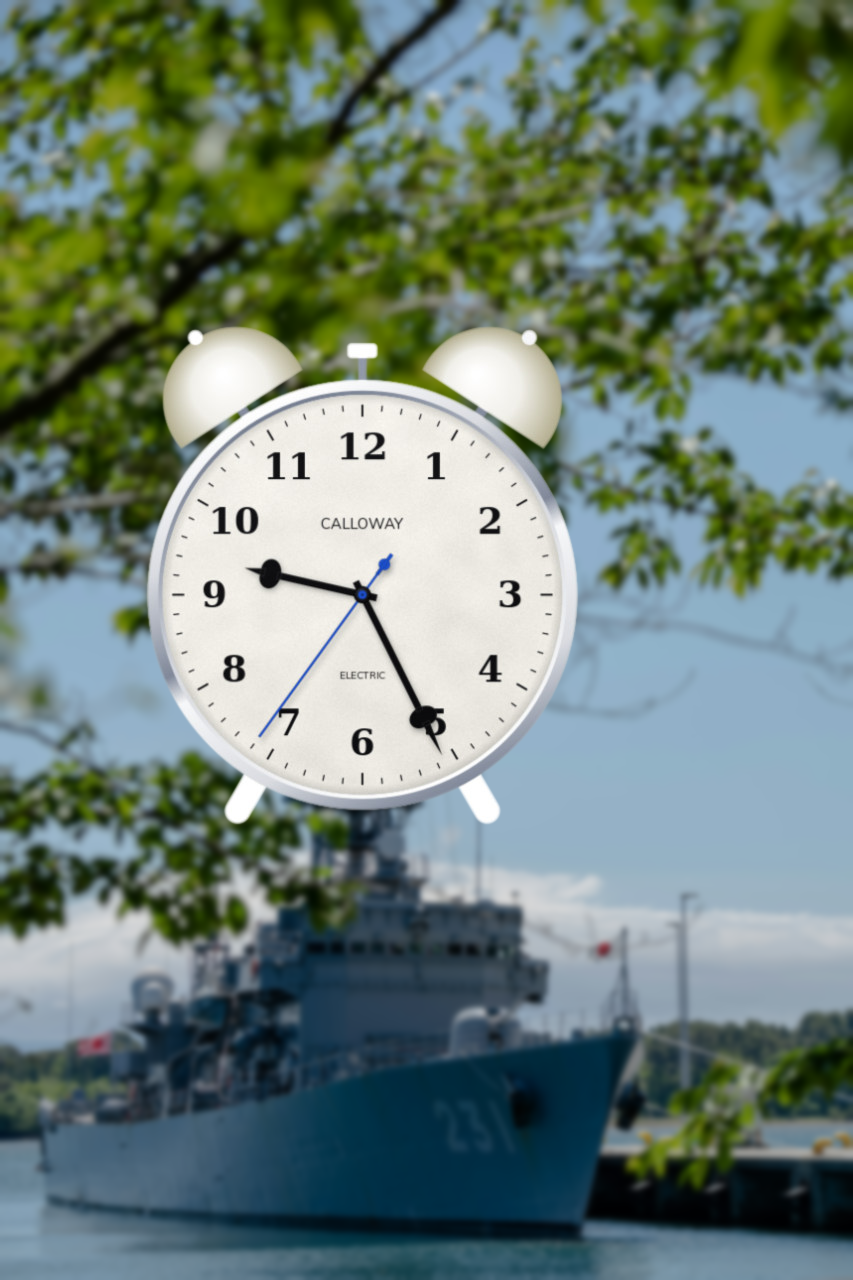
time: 9:25:36
